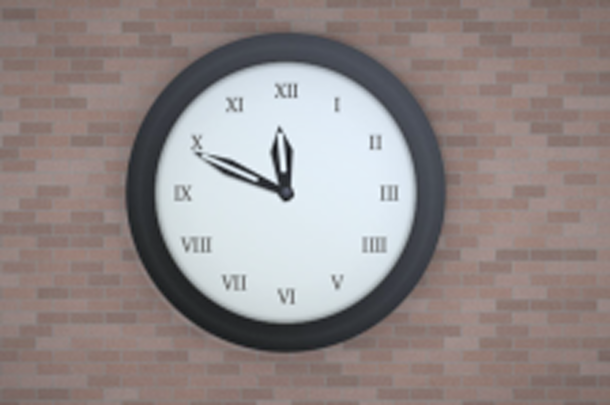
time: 11:49
